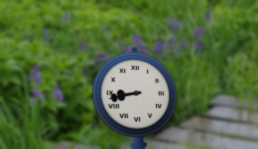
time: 8:43
